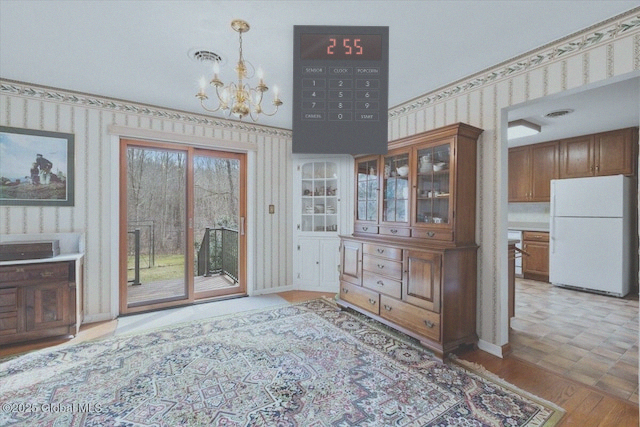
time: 2:55
